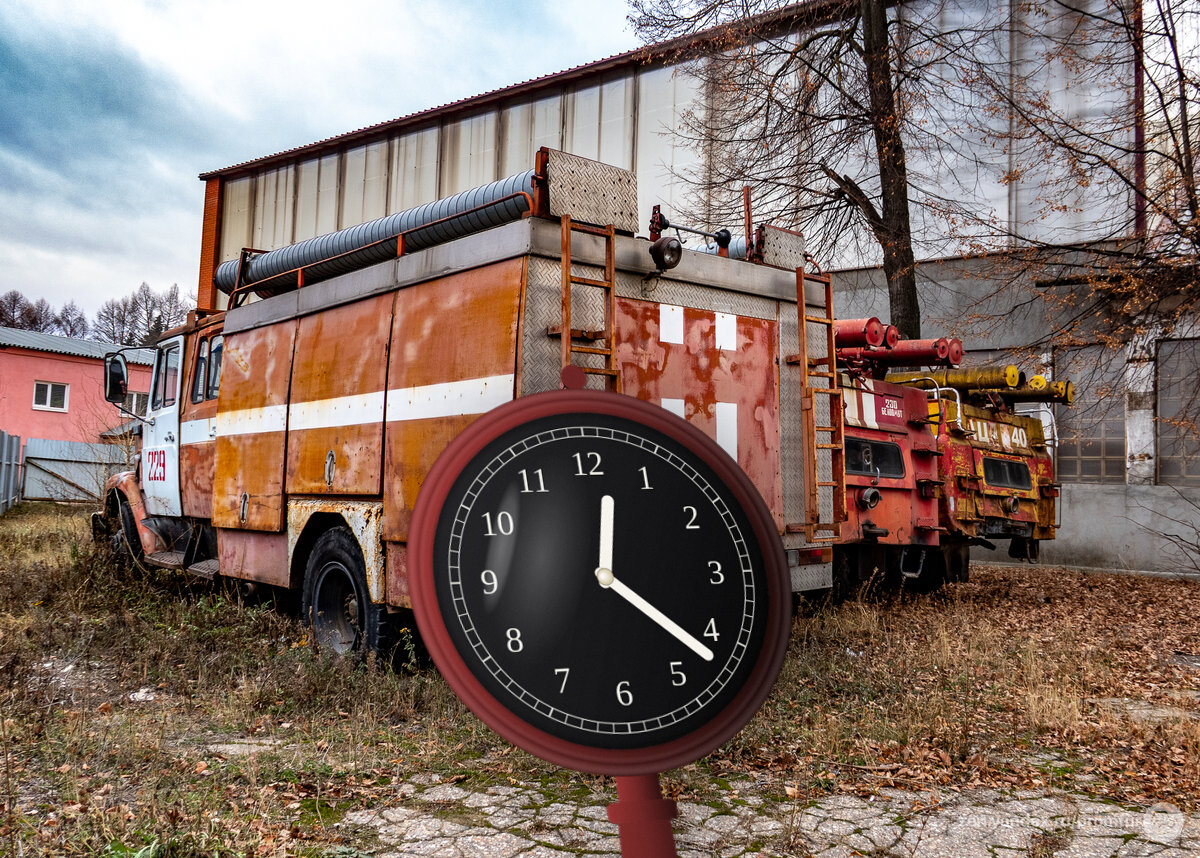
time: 12:22
